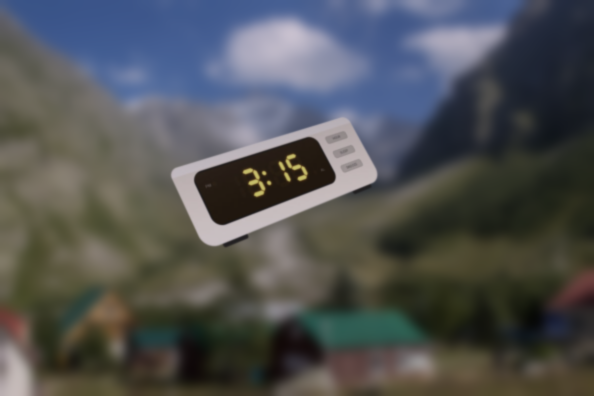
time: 3:15
